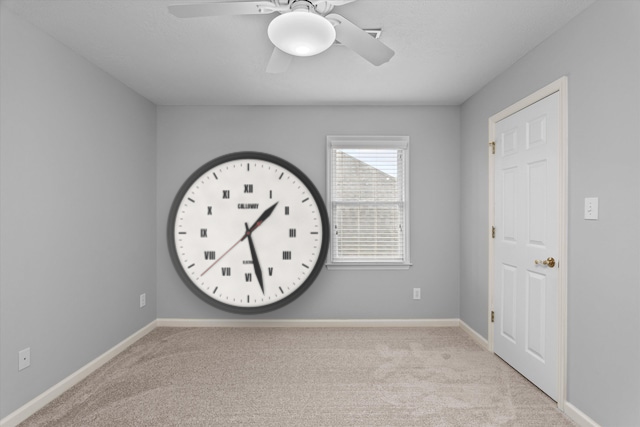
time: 1:27:38
